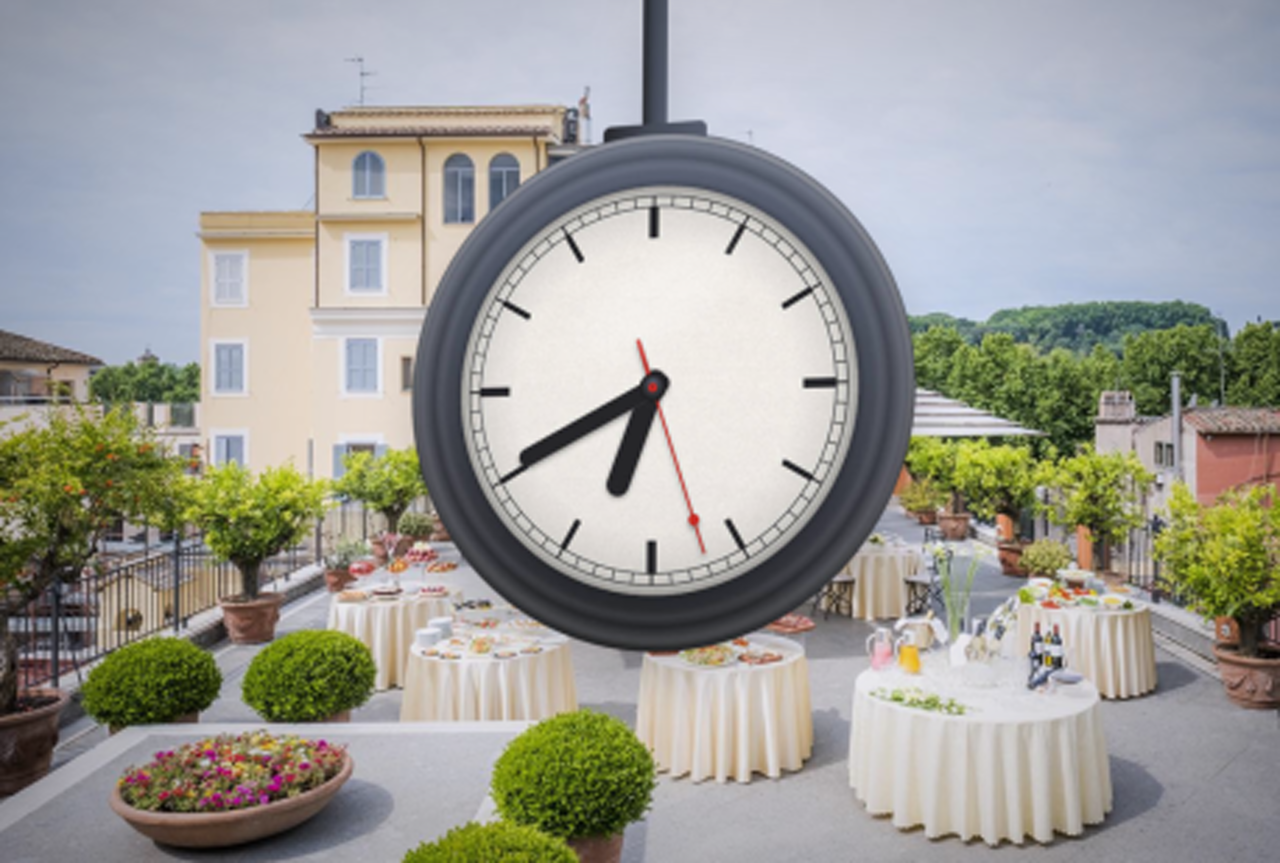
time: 6:40:27
